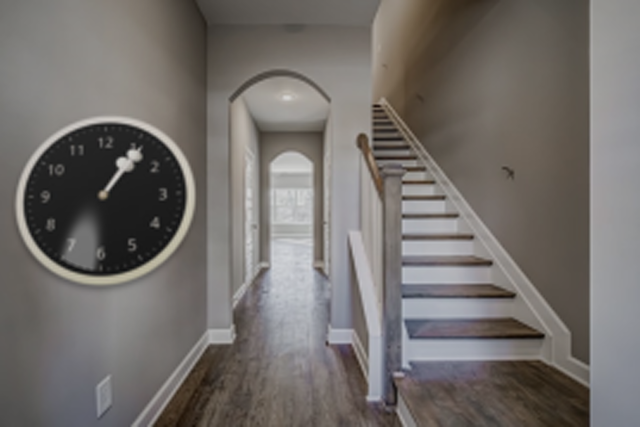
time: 1:06
